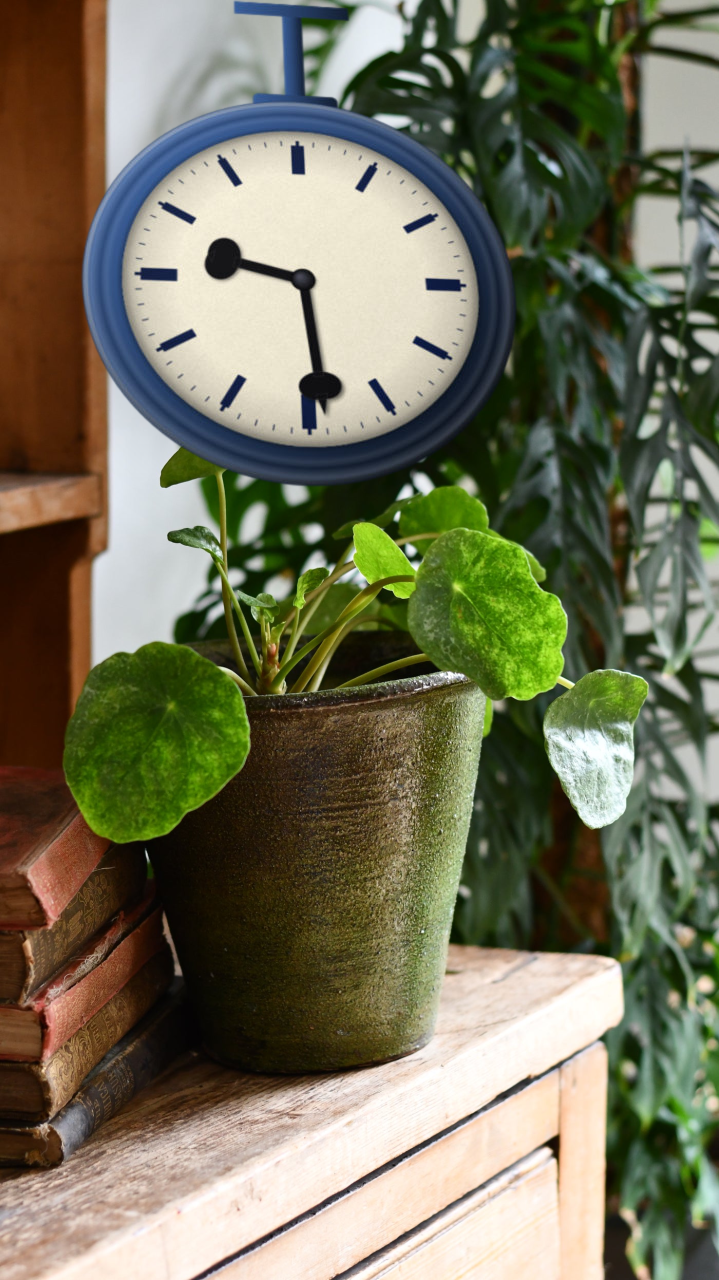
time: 9:29
